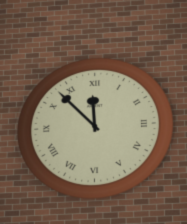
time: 11:53
